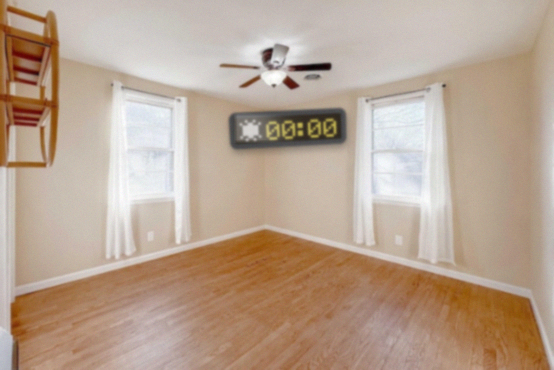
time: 0:00
